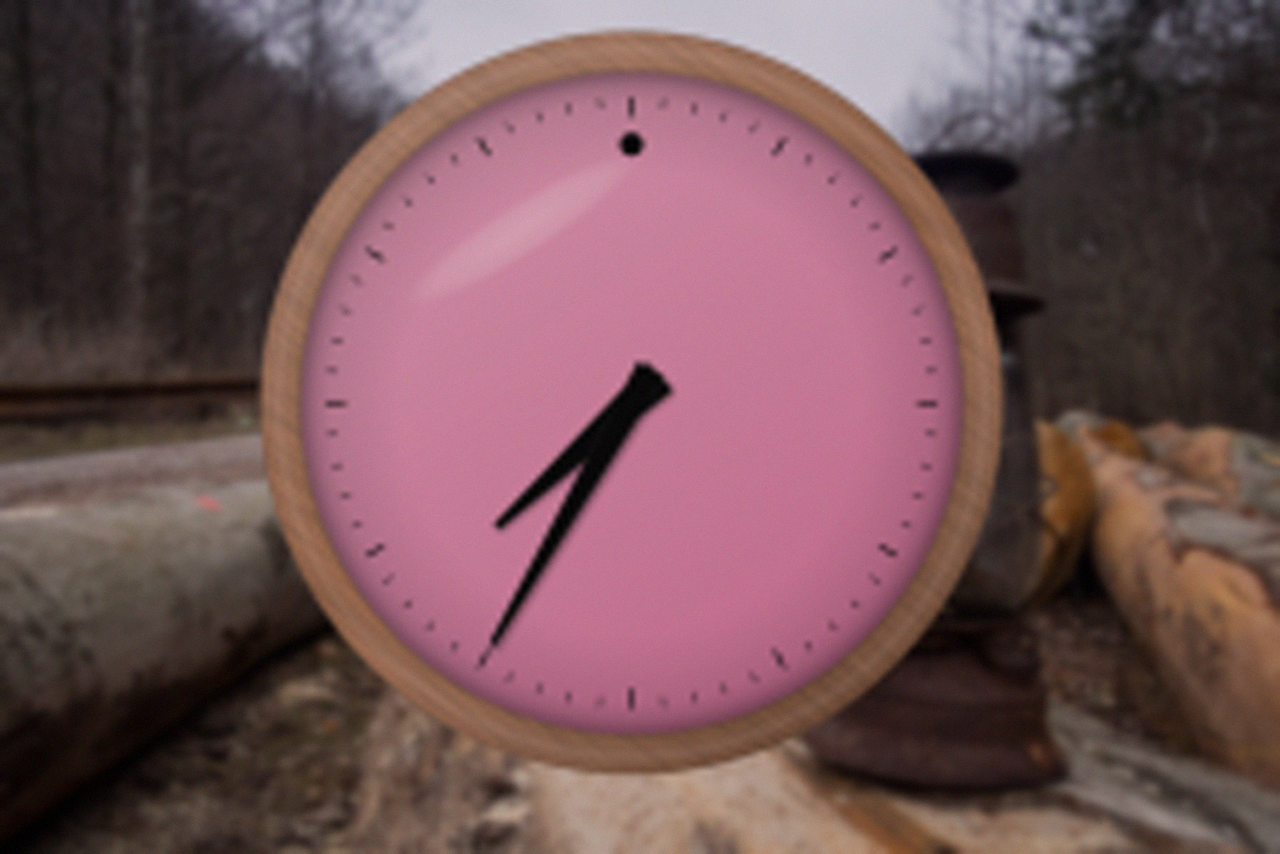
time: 7:35
